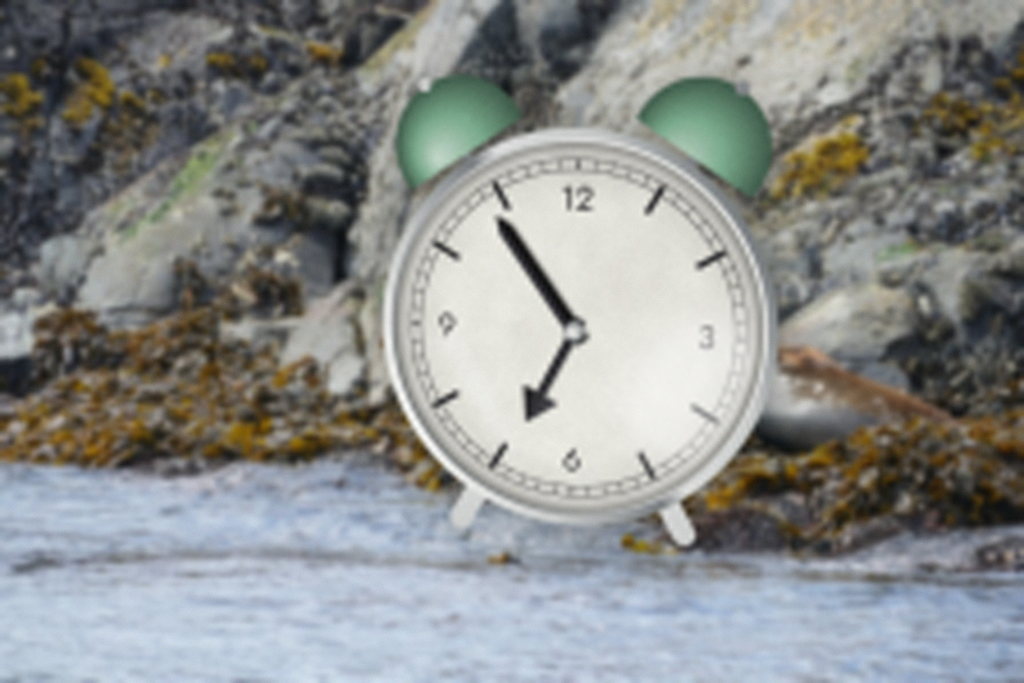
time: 6:54
